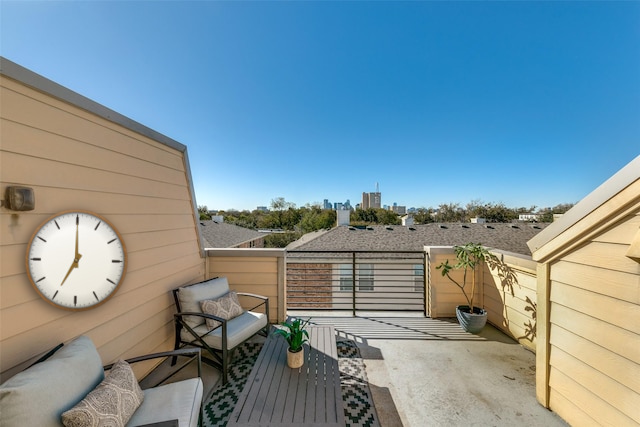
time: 7:00
